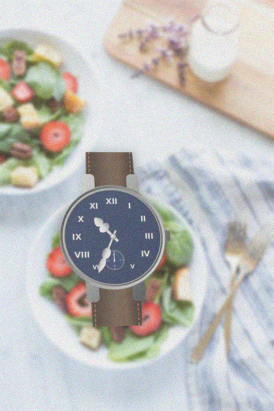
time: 10:34
